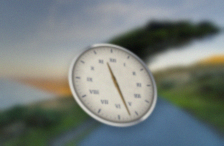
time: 11:27
